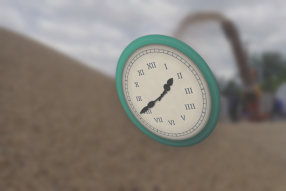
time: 1:41
